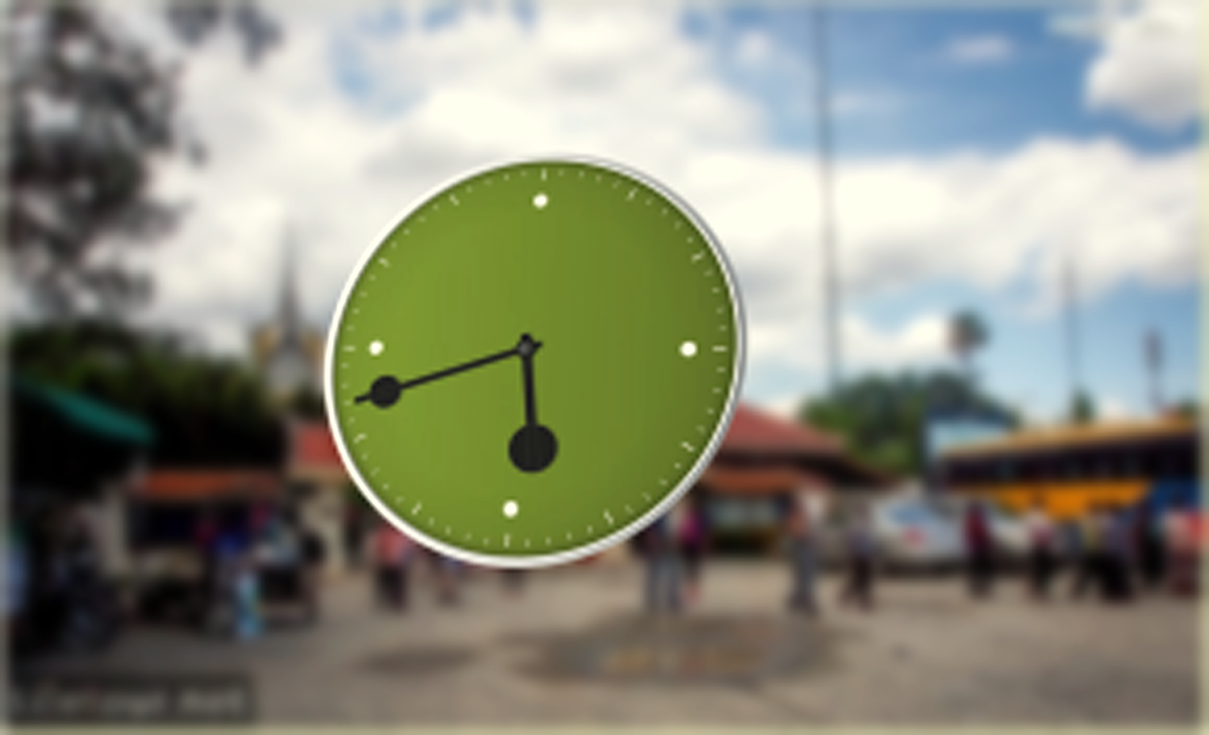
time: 5:42
